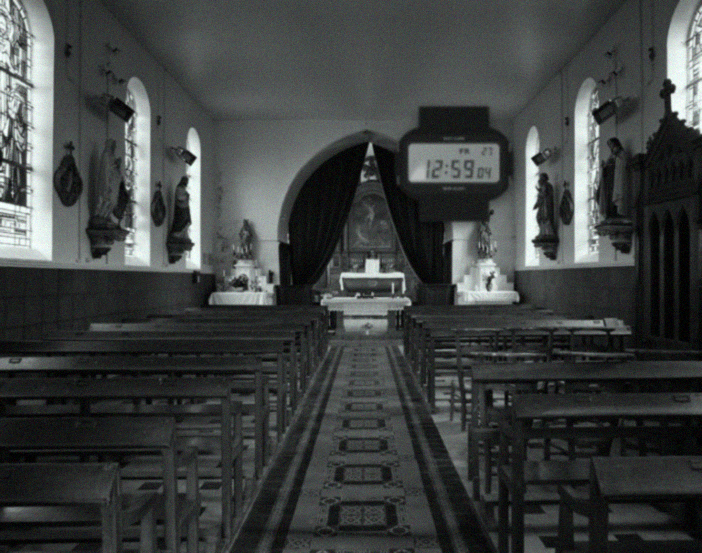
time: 12:59
